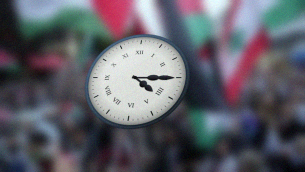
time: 4:15
